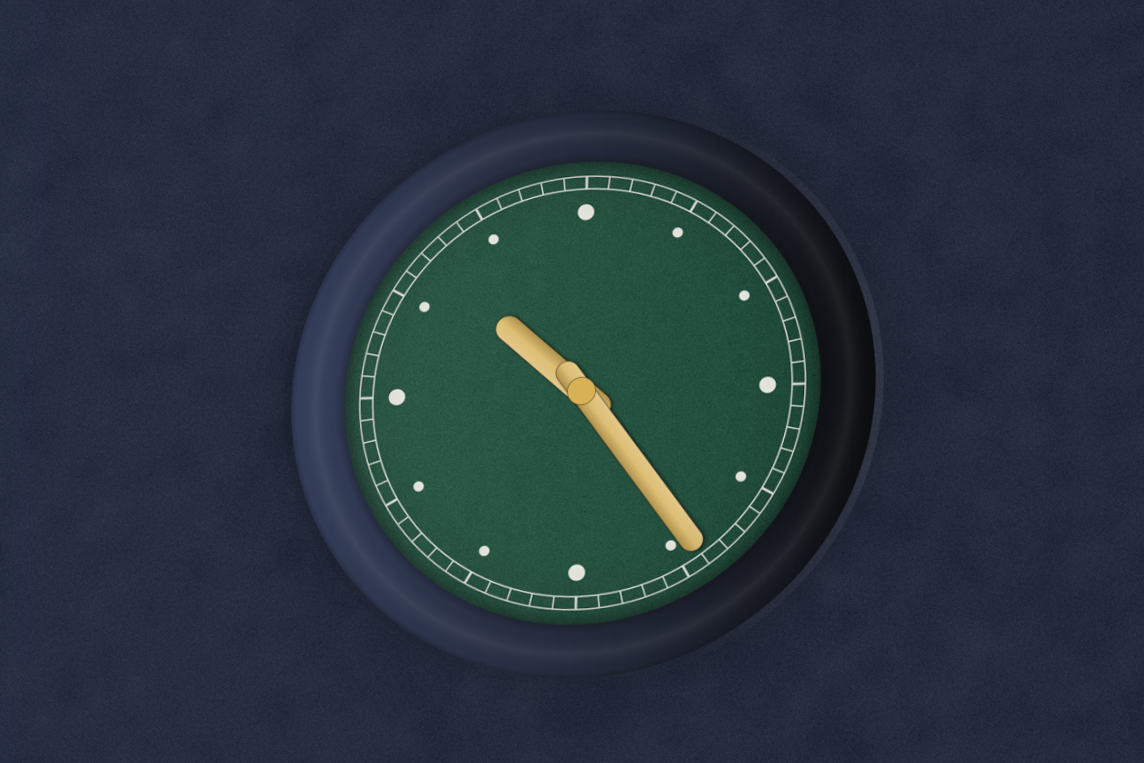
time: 10:24
